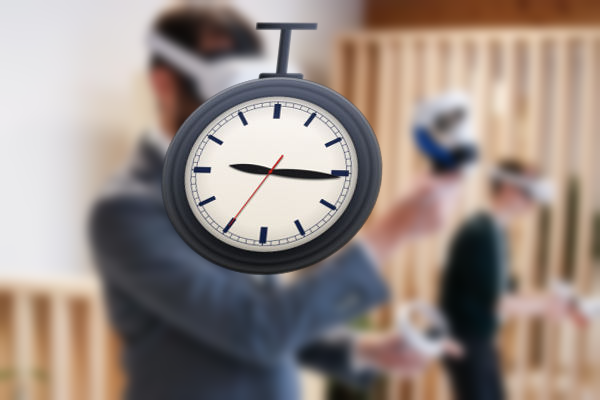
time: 9:15:35
